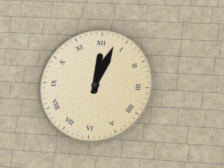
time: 12:03
